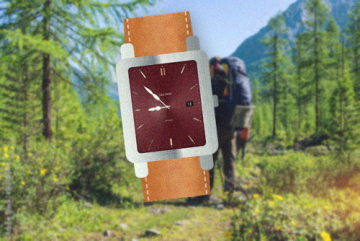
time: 8:53
